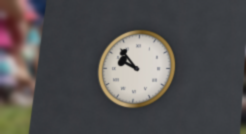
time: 9:53
